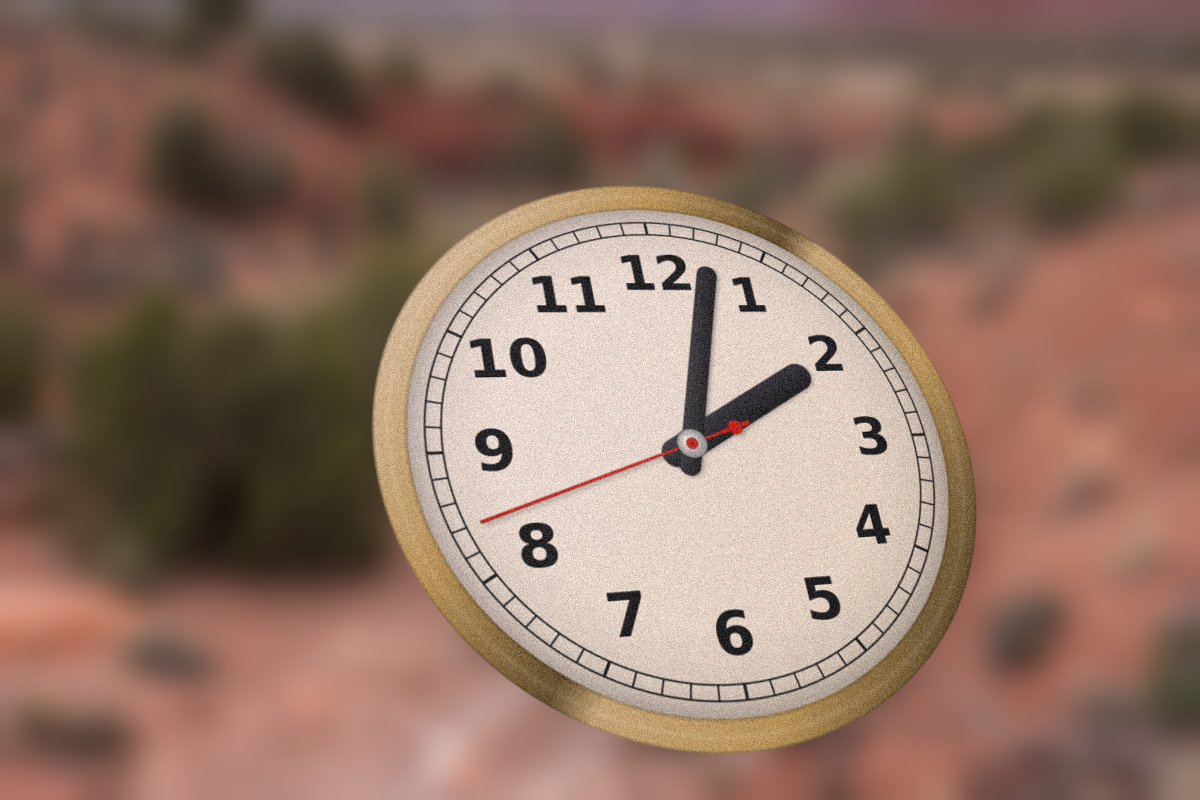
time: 2:02:42
